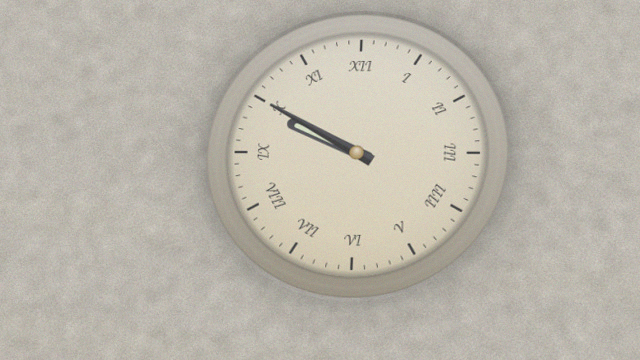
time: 9:50
